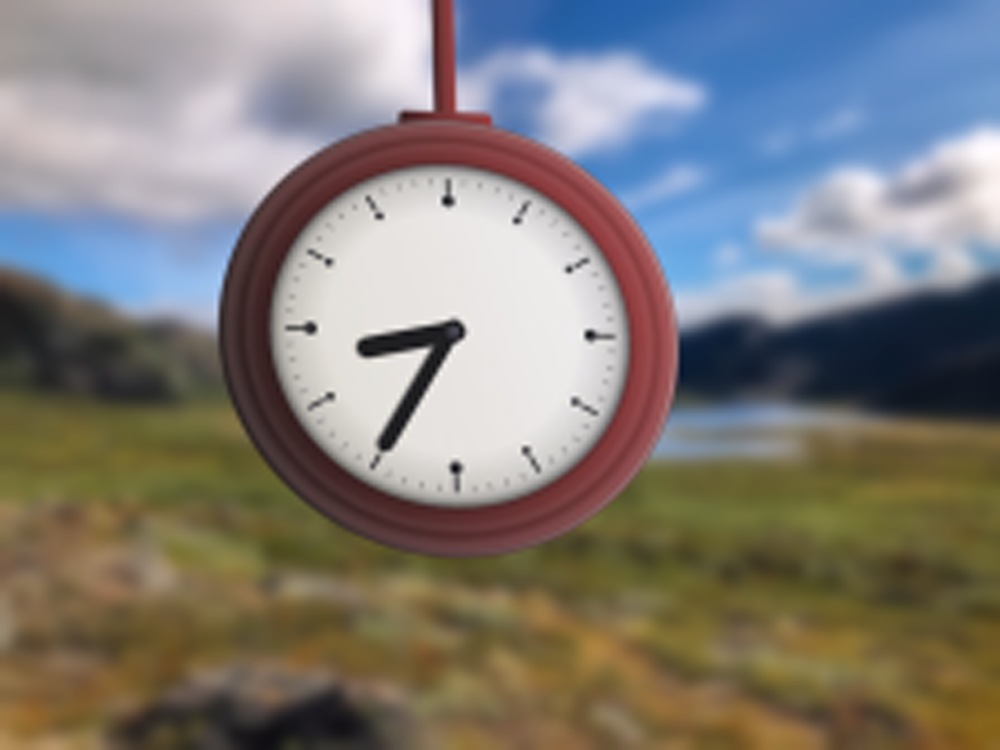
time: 8:35
